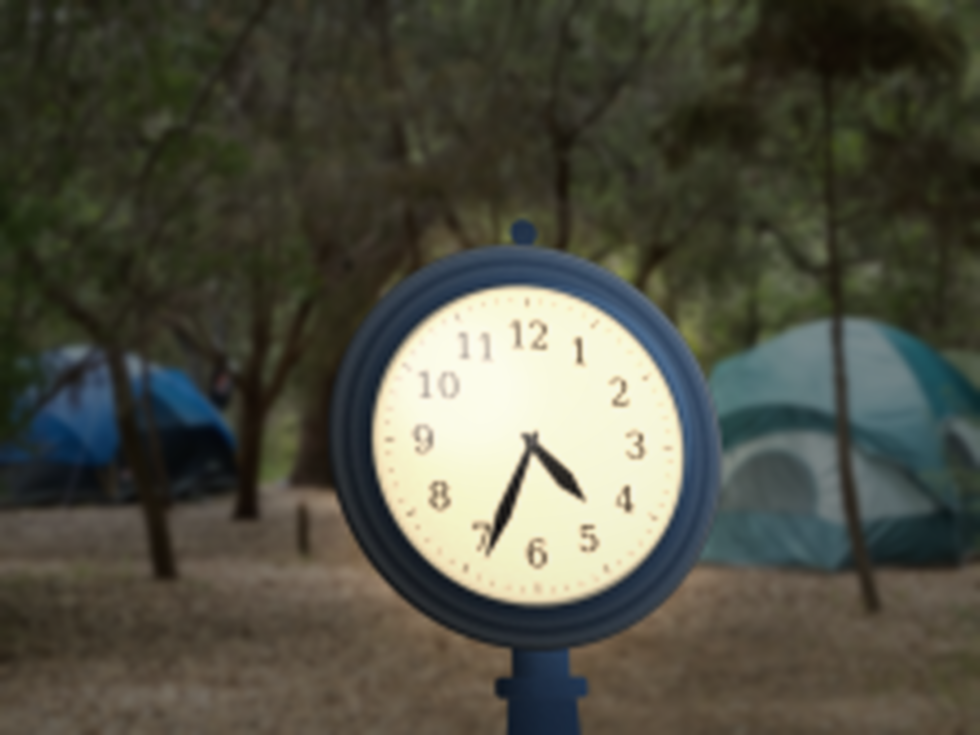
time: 4:34
